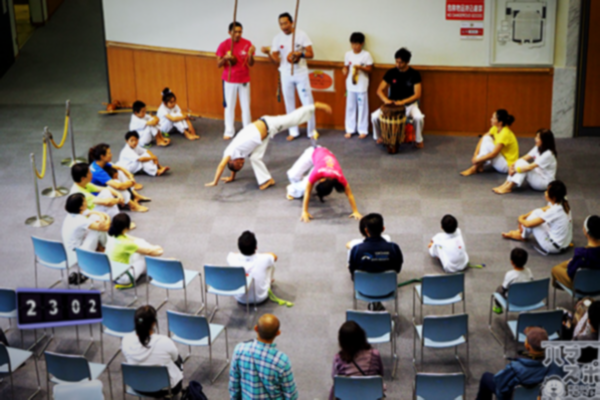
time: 23:02
